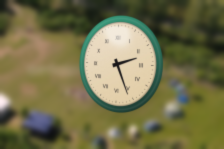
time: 2:26
